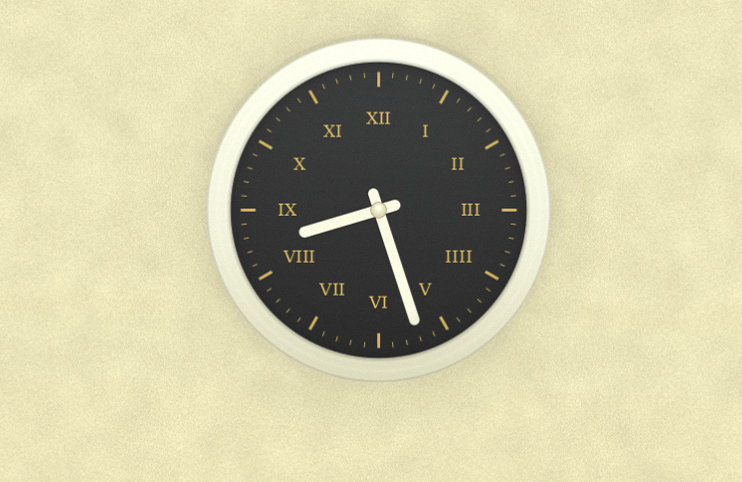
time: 8:27
